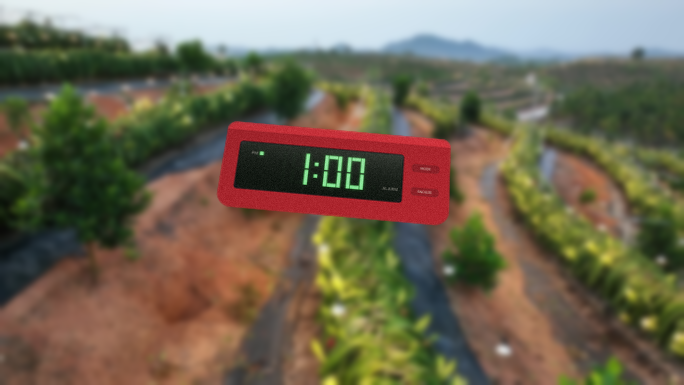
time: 1:00
